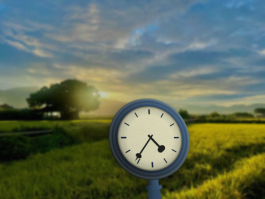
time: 4:36
